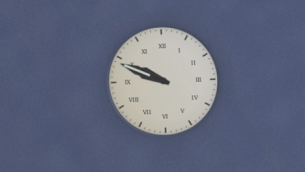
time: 9:49
